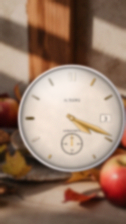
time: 4:19
